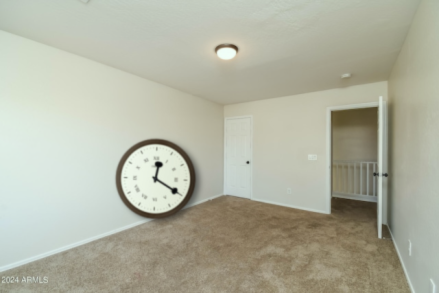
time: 12:20
